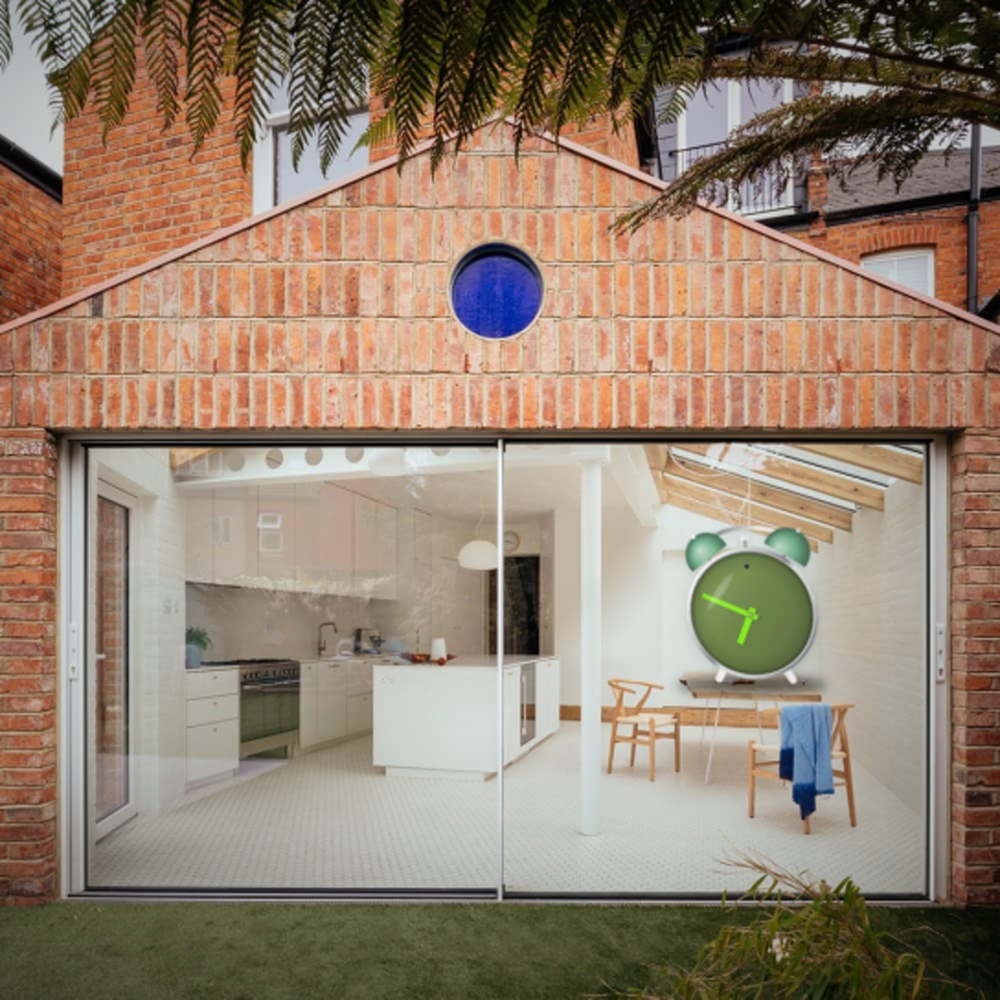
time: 6:49
